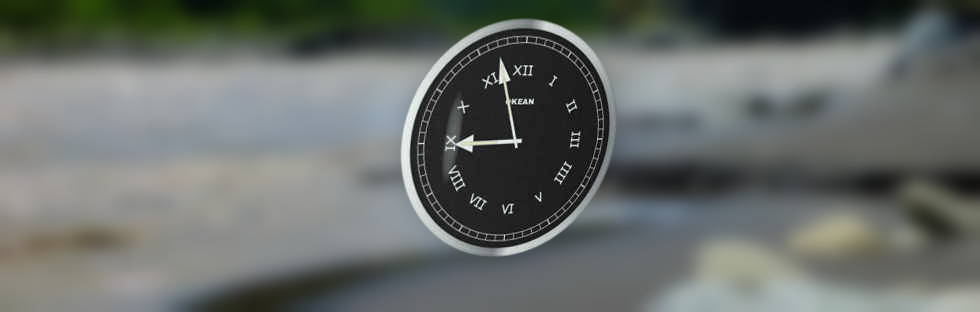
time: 8:57
